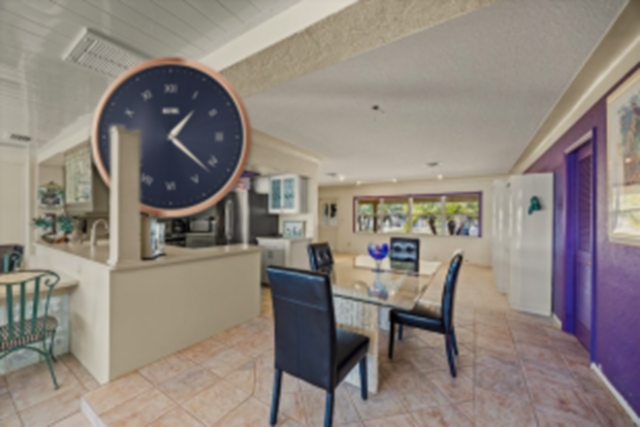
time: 1:22
